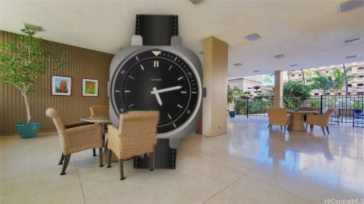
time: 5:13
